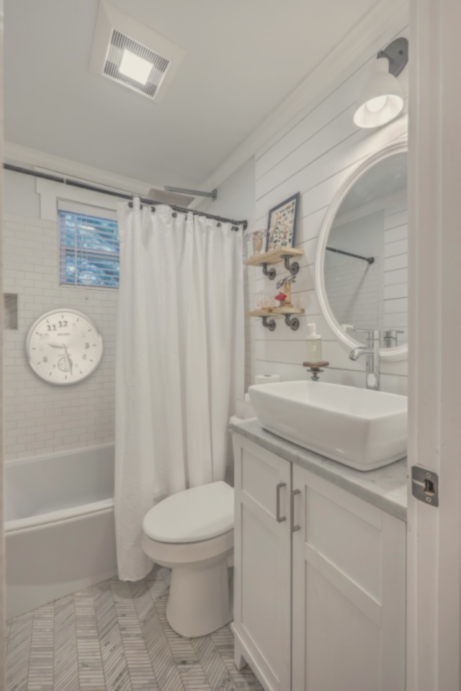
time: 9:28
